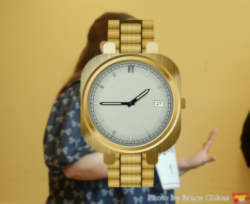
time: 1:45
